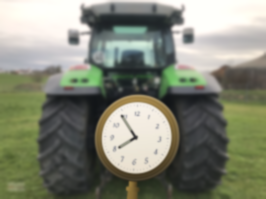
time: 7:54
